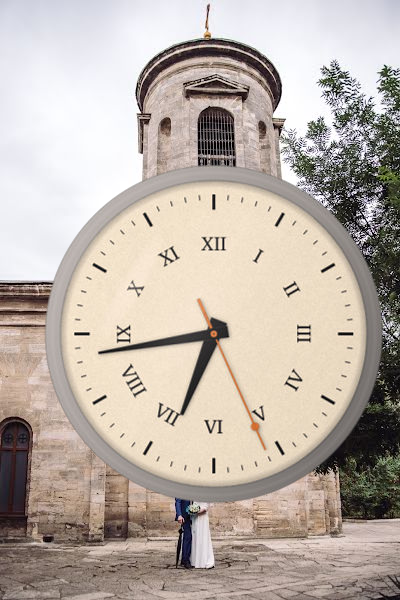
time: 6:43:26
